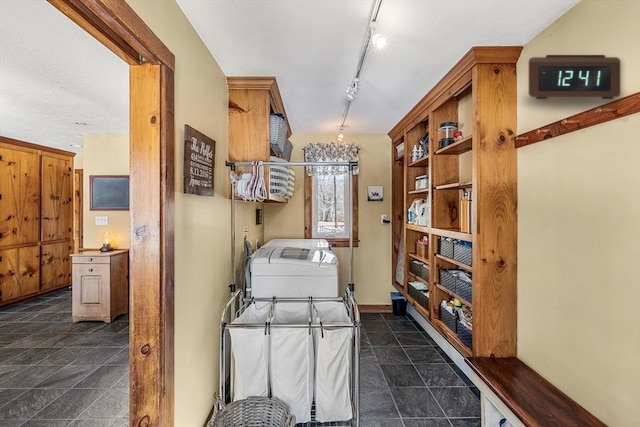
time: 12:41
